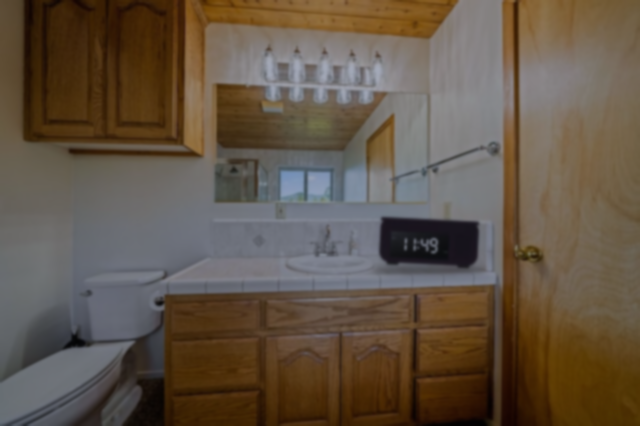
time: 11:49
